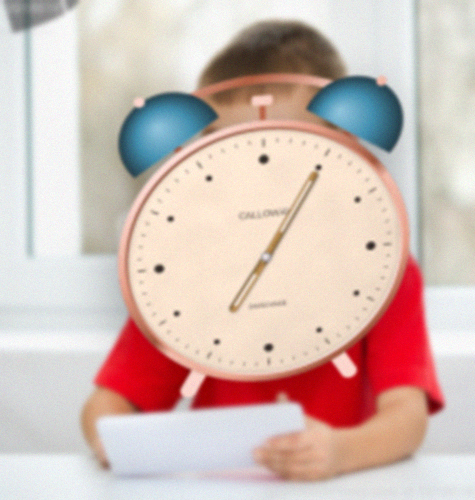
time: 7:05
